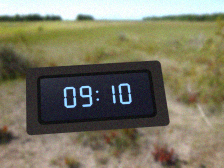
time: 9:10
